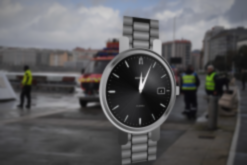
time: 12:04
